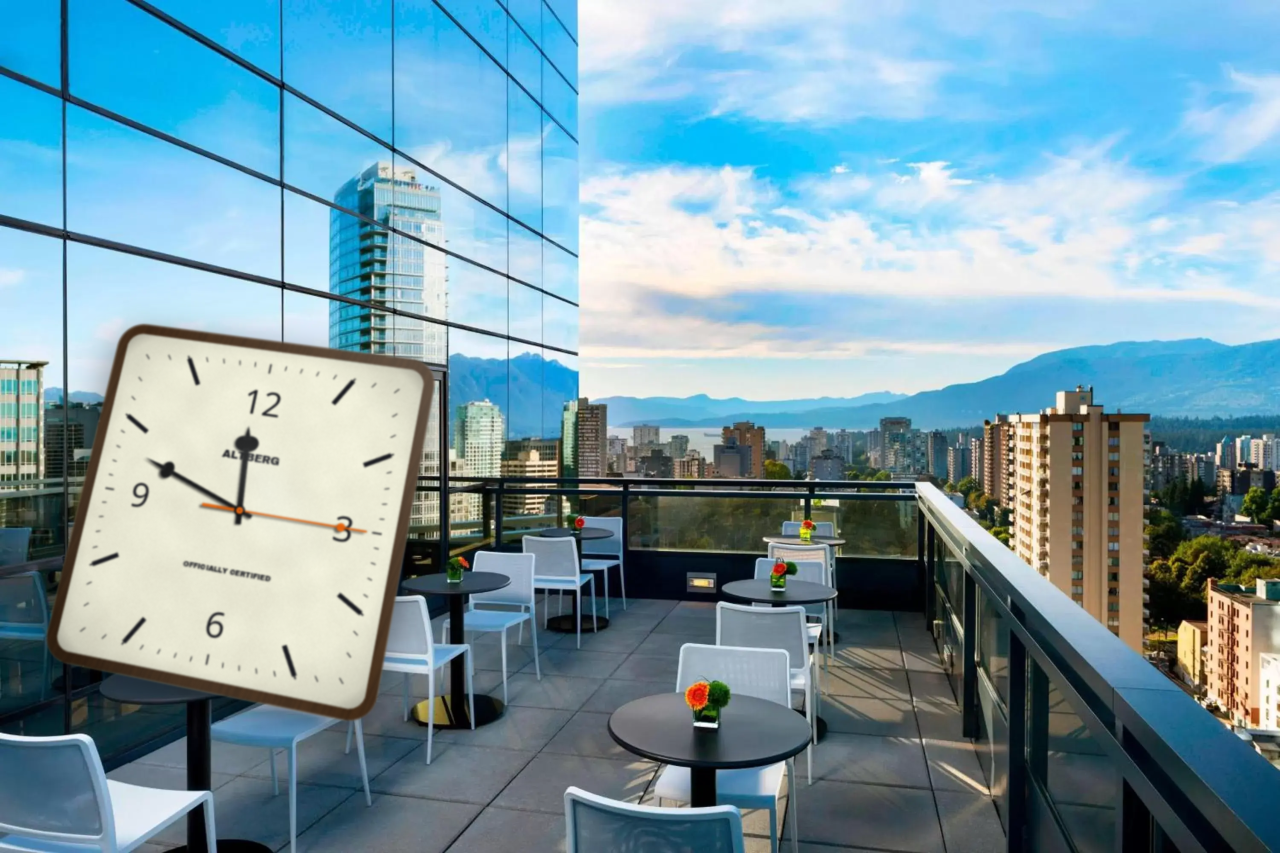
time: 11:48:15
